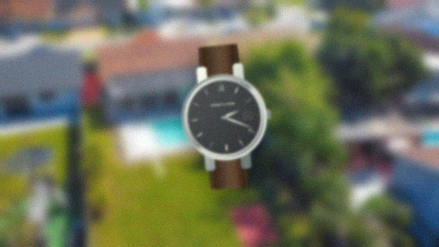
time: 2:19
